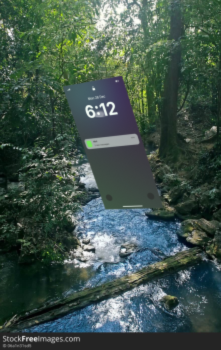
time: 6:12
